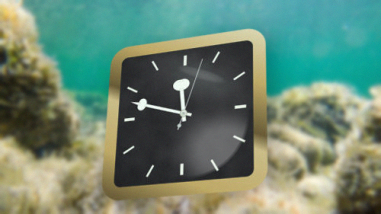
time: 11:48:03
